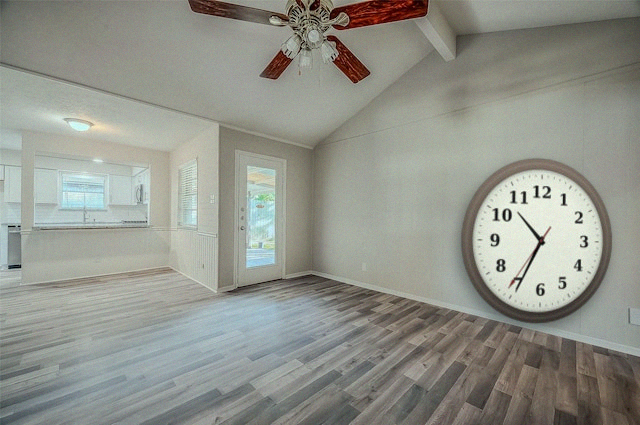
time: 10:34:36
